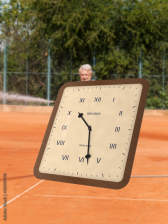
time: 10:28
